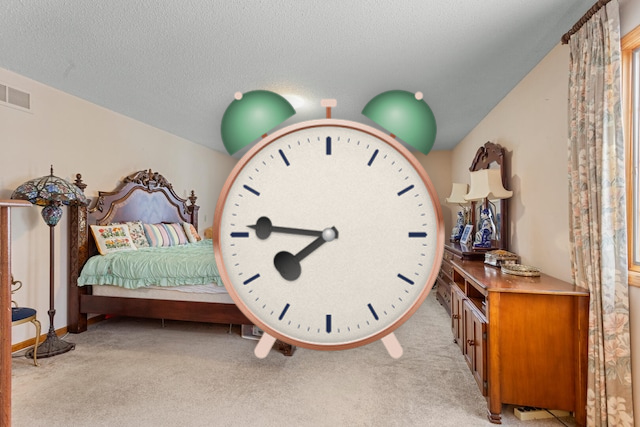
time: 7:46
